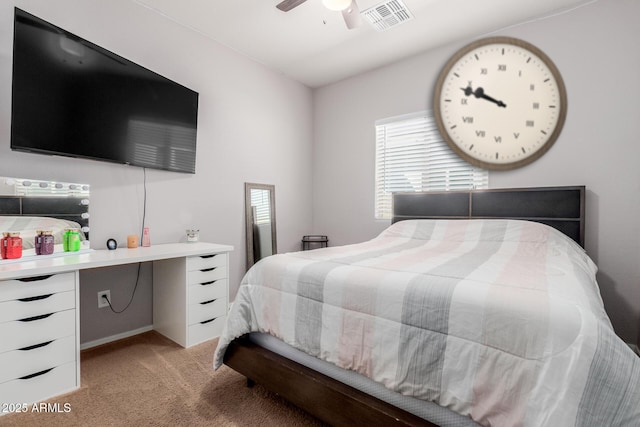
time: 9:48
